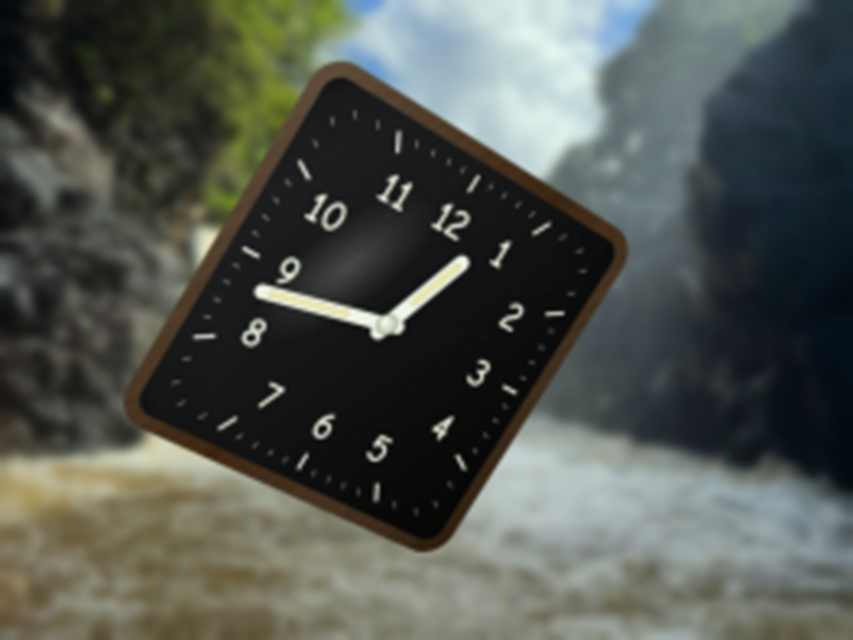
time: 12:43
